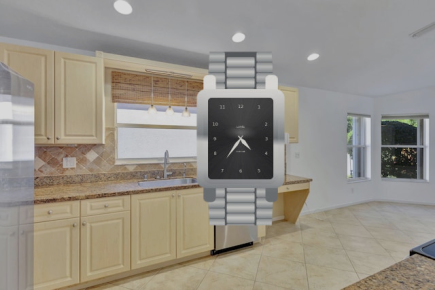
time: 4:36
